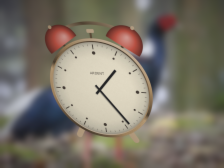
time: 1:24
